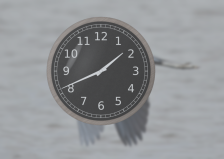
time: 1:41
